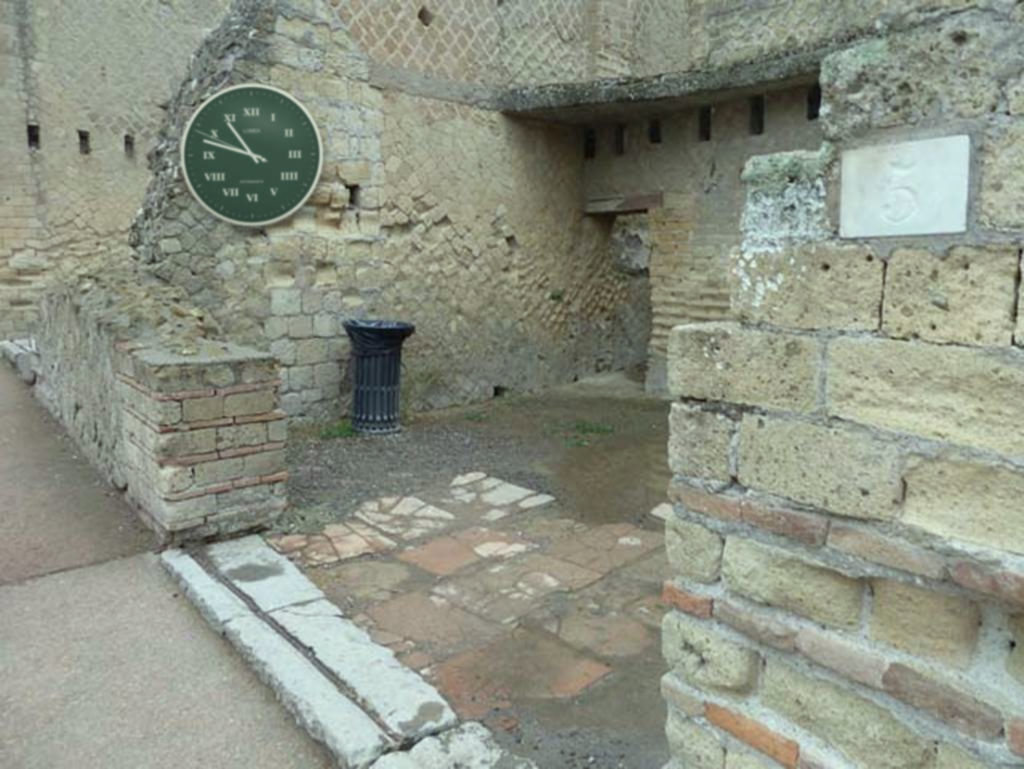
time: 10:47:49
